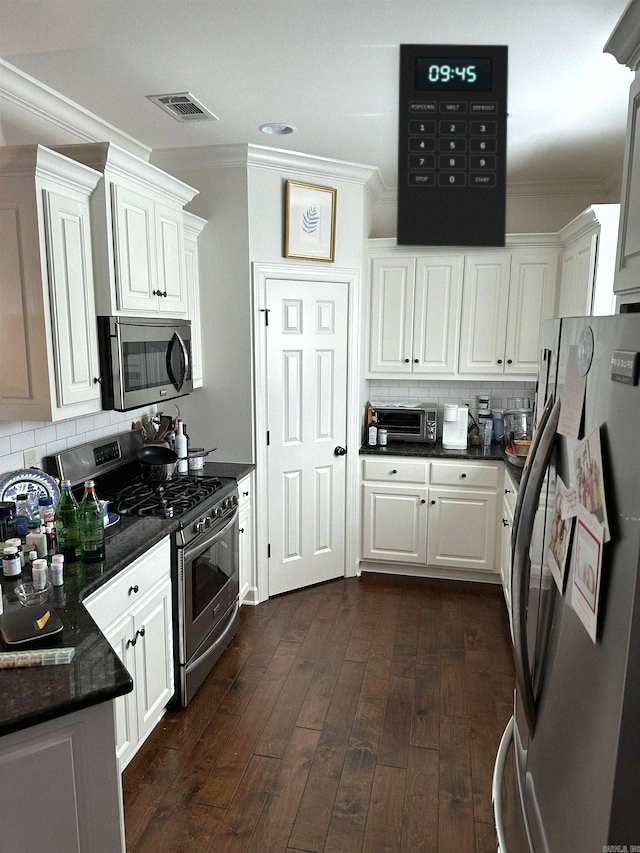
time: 9:45
